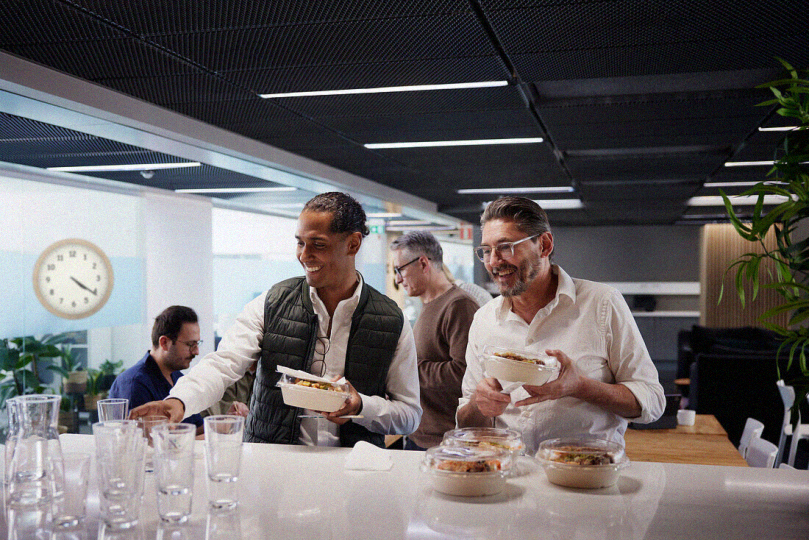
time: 4:21
